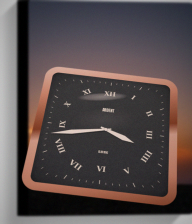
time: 3:43
